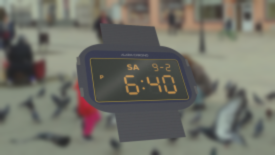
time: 6:40
